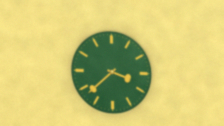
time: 3:38
